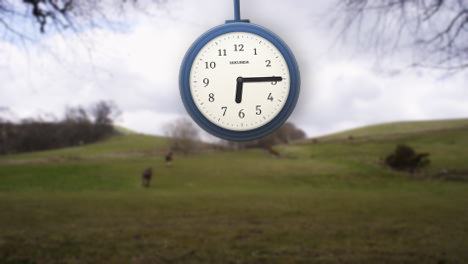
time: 6:15
